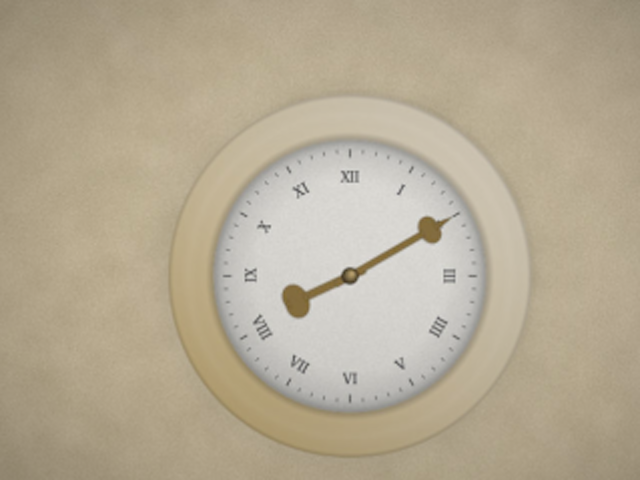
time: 8:10
